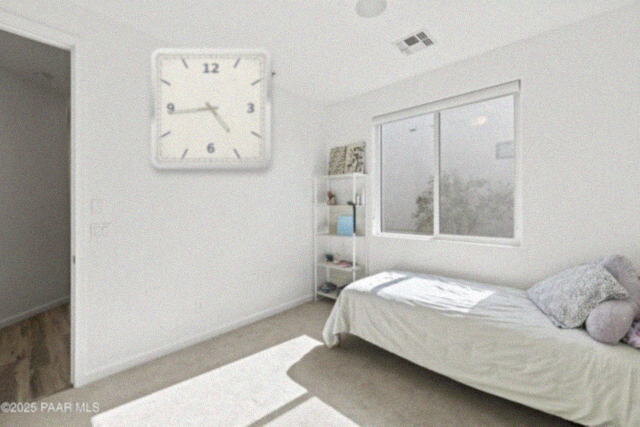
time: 4:44
